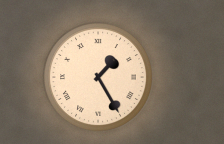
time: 1:25
